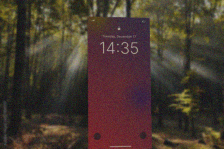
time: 14:35
